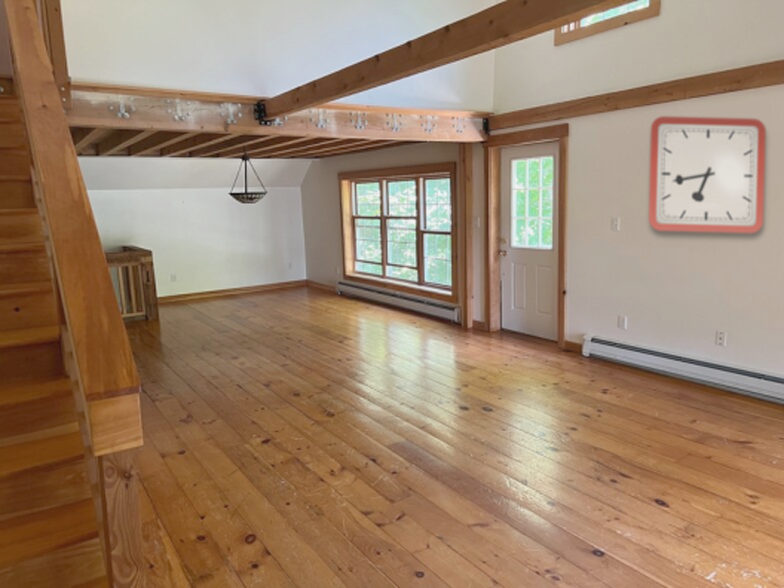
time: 6:43
